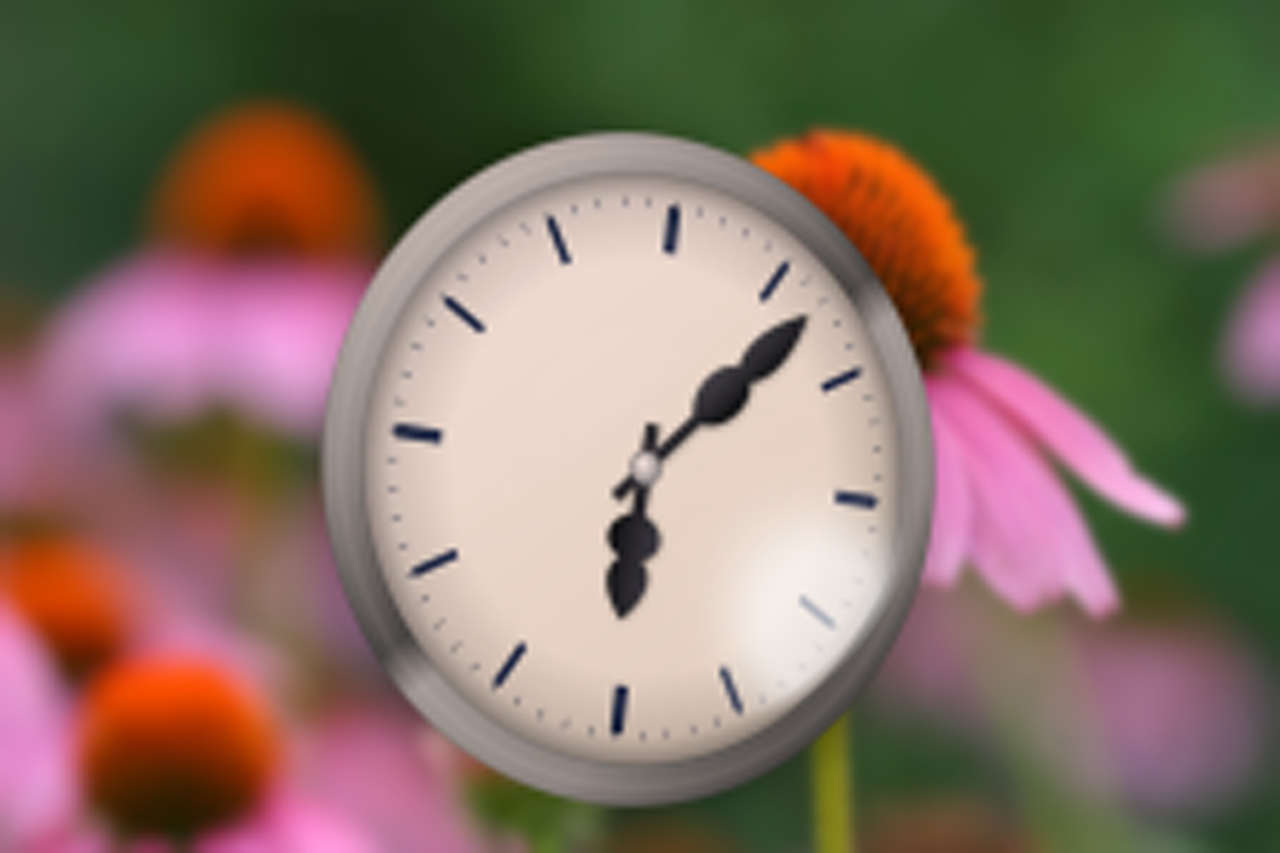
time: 6:07
